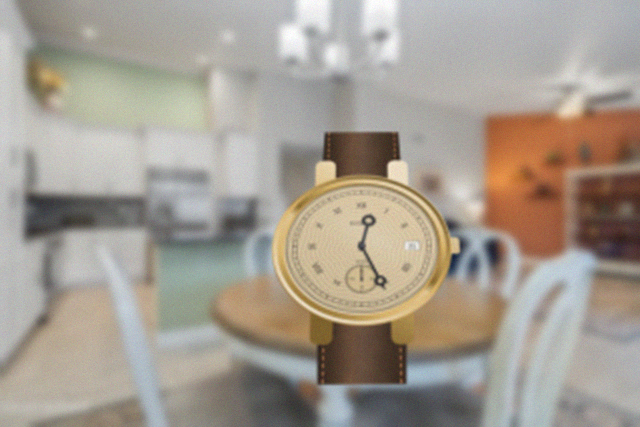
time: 12:26
